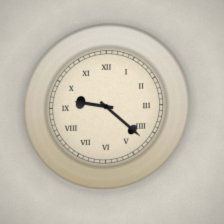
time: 9:22
